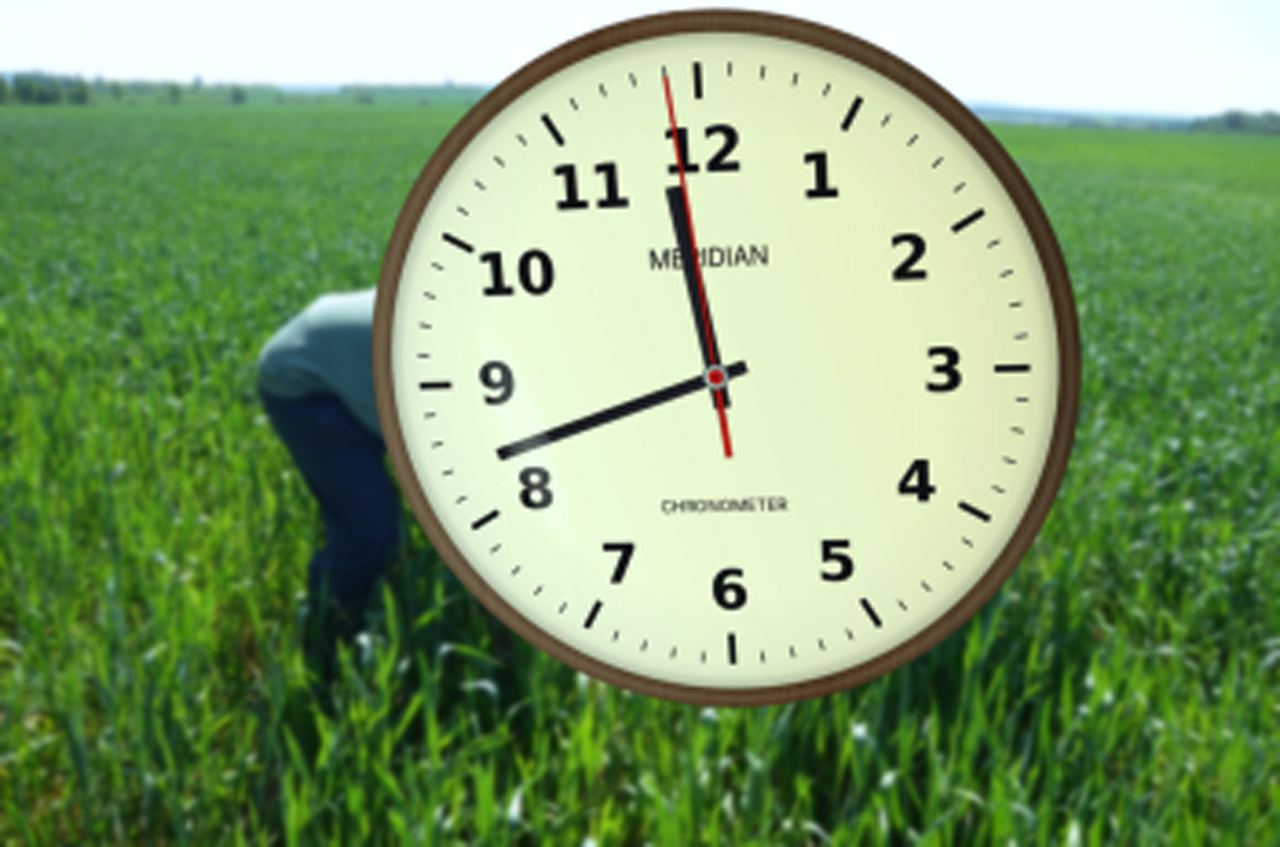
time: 11:41:59
